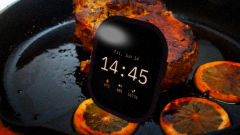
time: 14:45
